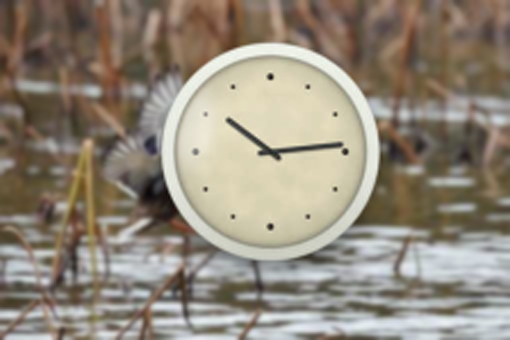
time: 10:14
